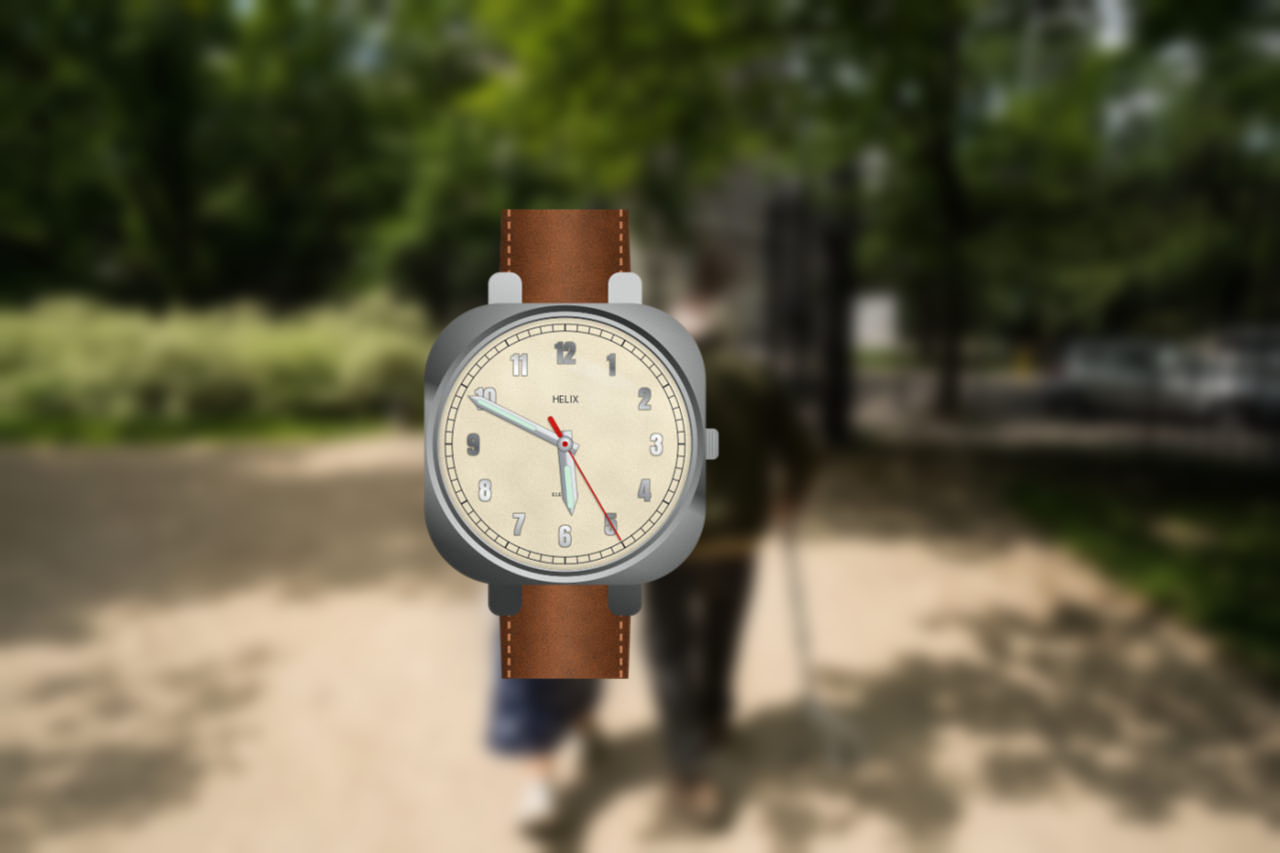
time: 5:49:25
